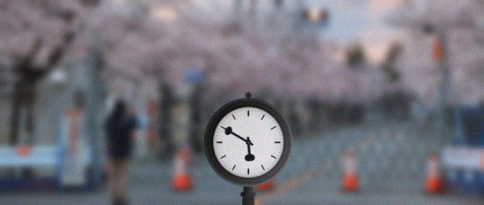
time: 5:50
